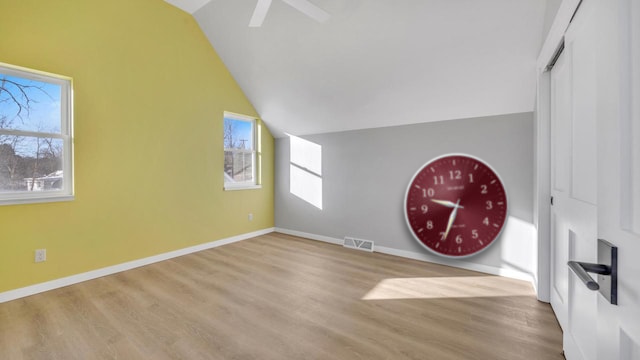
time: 9:34
